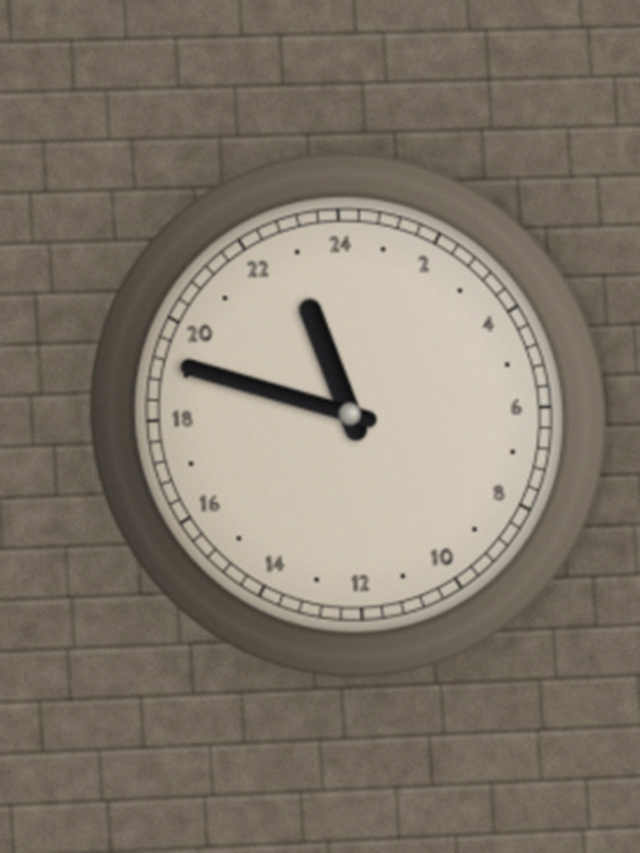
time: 22:48
